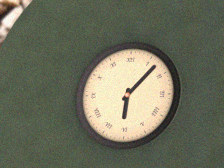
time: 6:07
